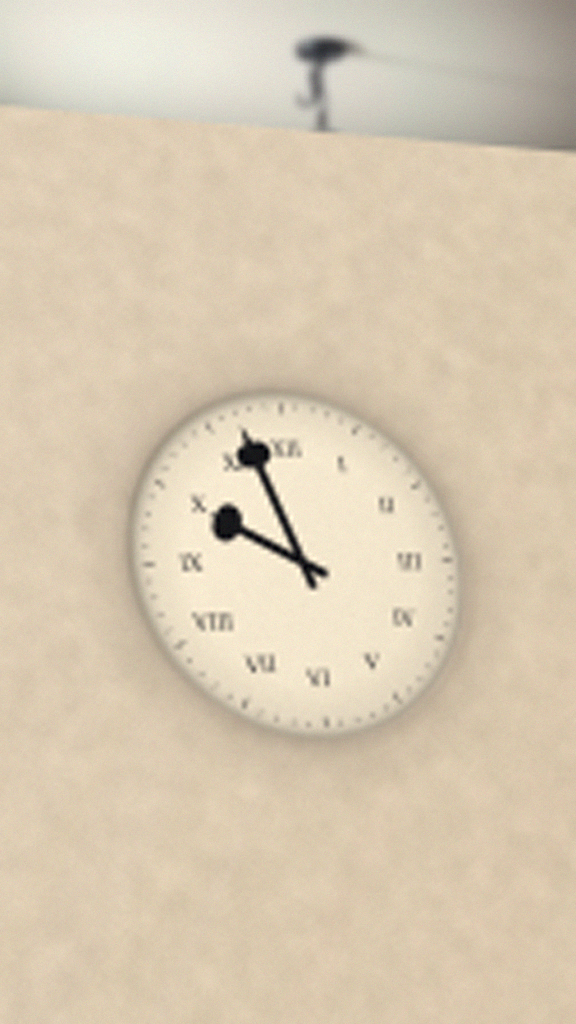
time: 9:57
